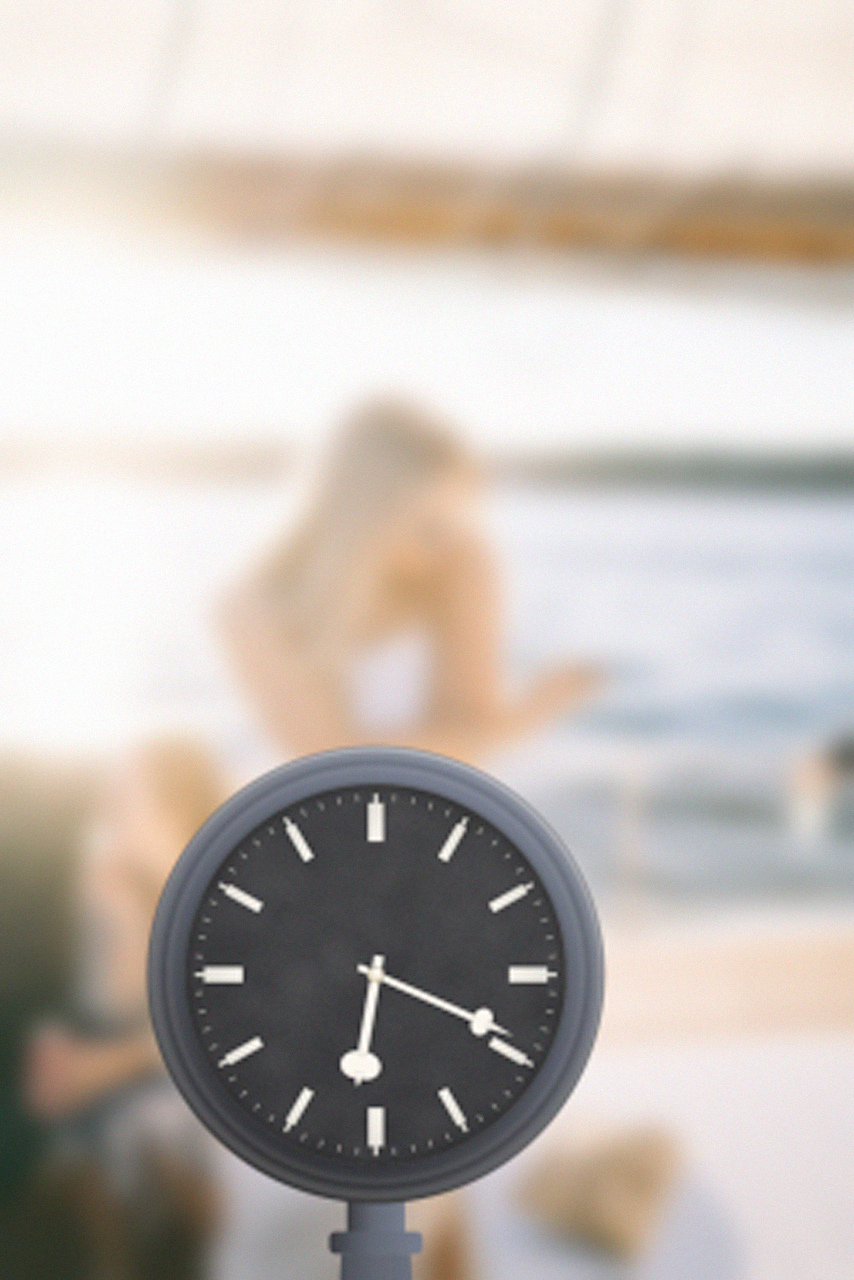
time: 6:19
